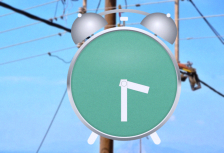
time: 3:30
